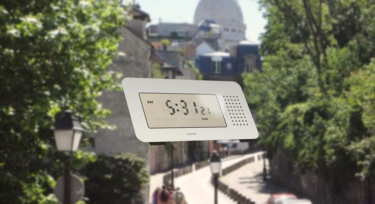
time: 5:31:21
